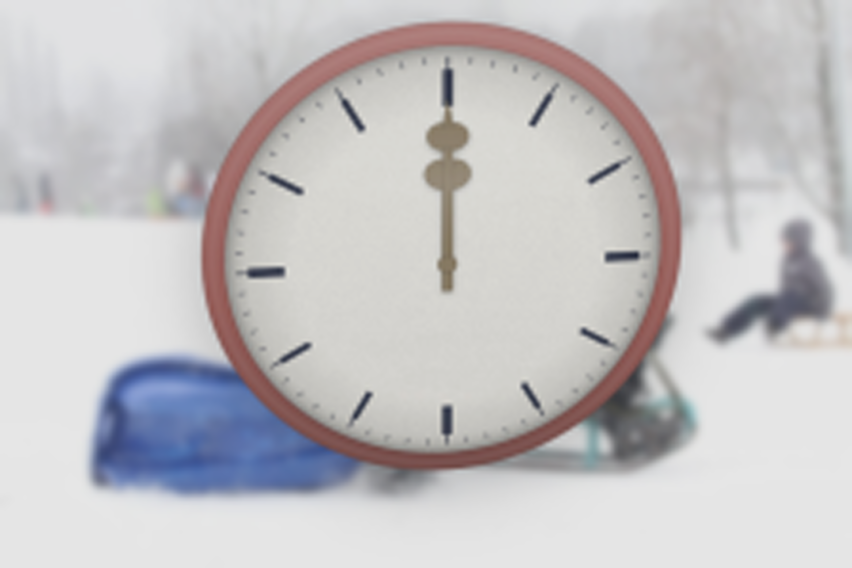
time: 12:00
